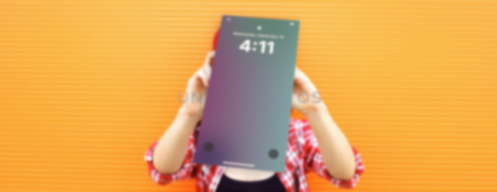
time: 4:11
